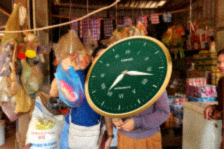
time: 7:17
